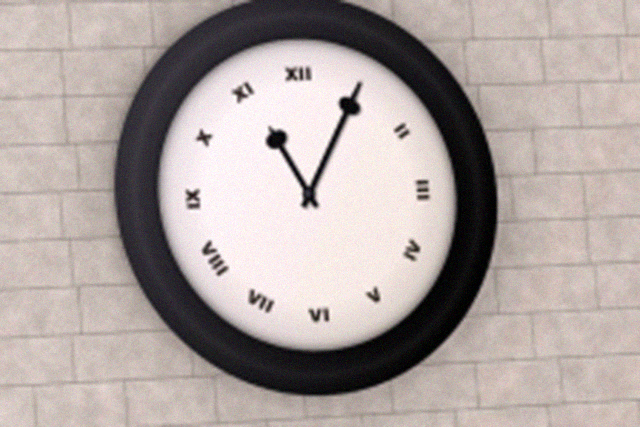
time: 11:05
